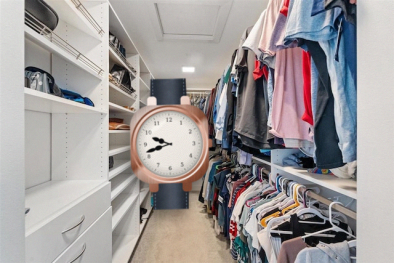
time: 9:42
